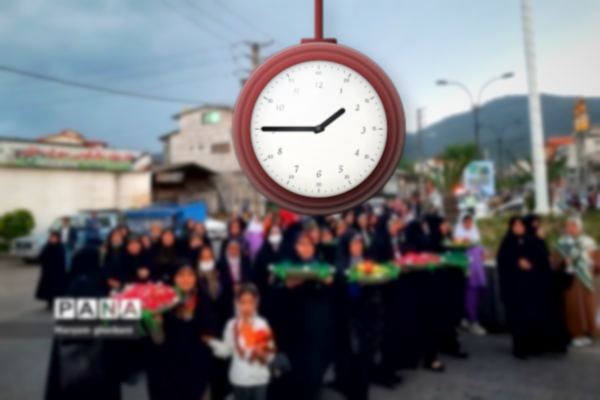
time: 1:45
